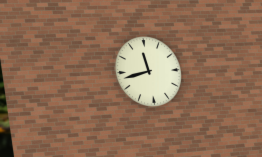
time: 11:43
